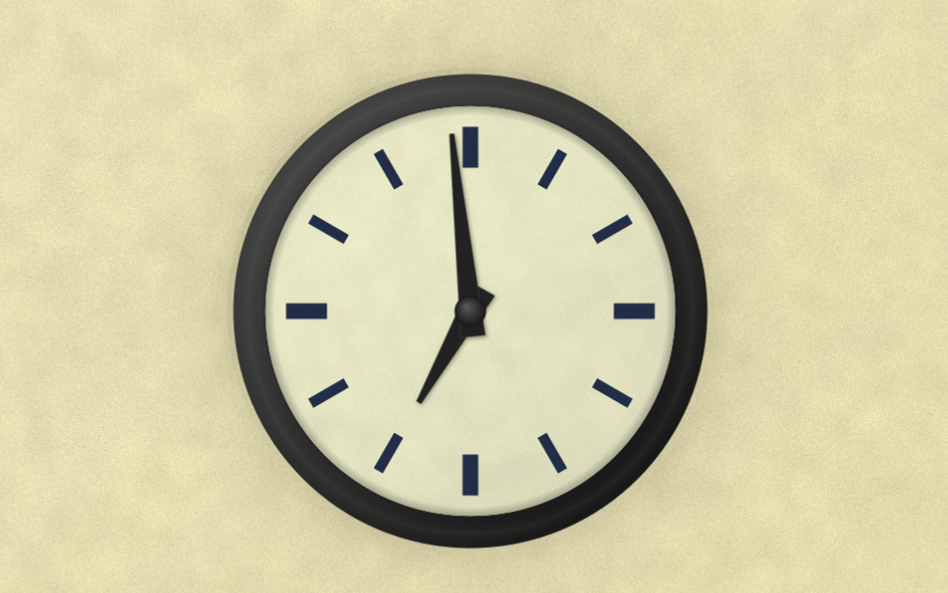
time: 6:59
